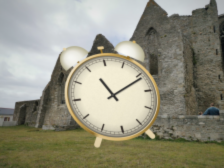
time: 11:11
